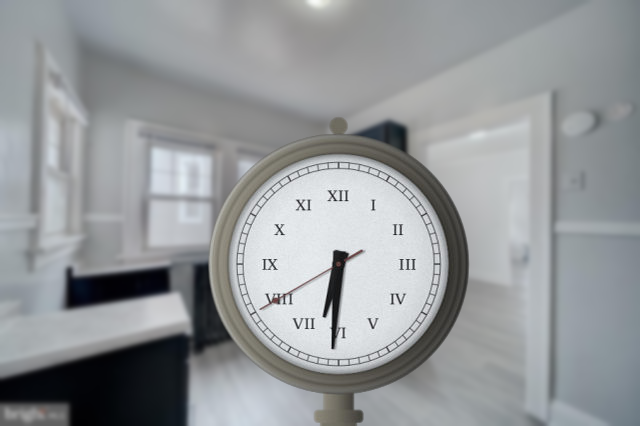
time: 6:30:40
